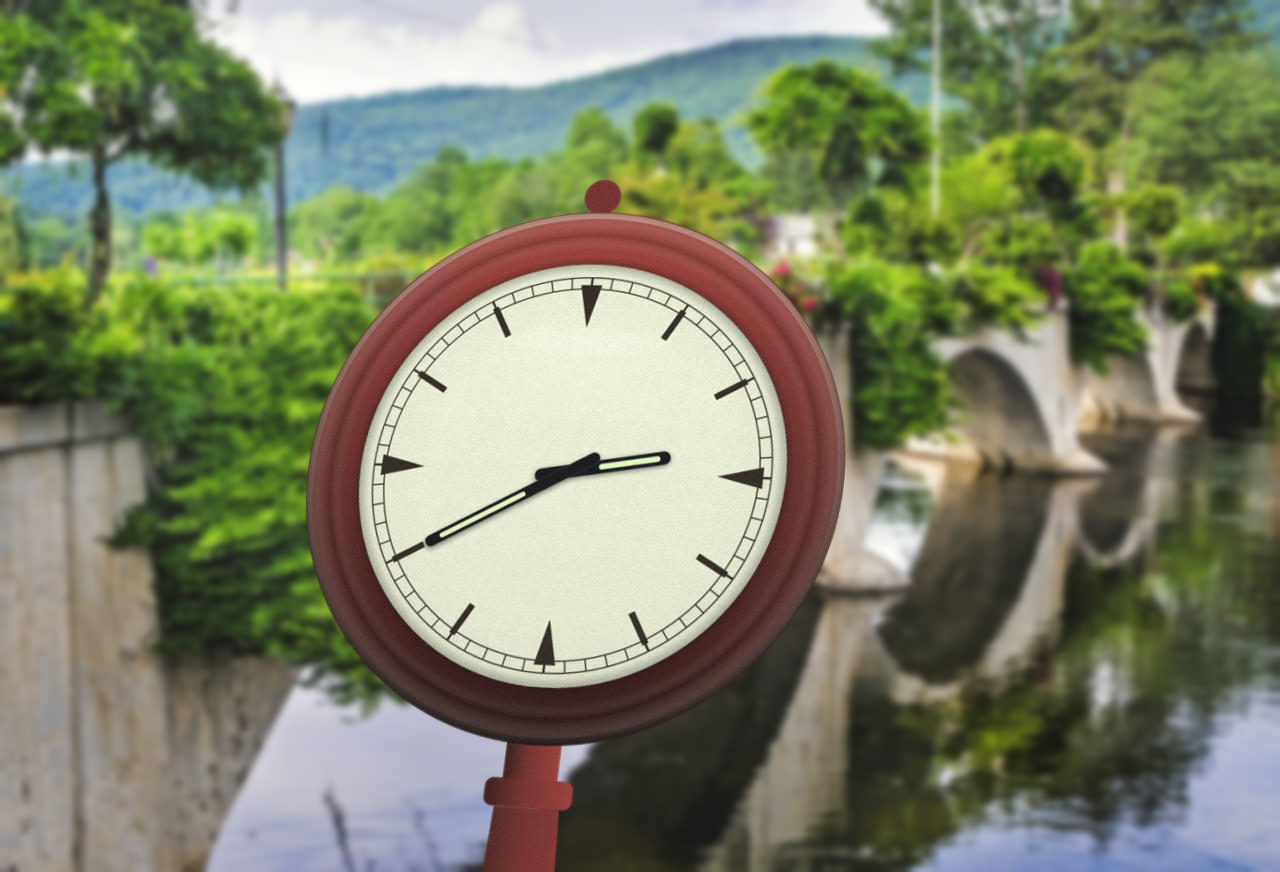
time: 2:40
